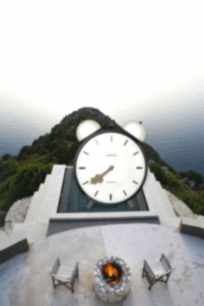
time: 7:39
